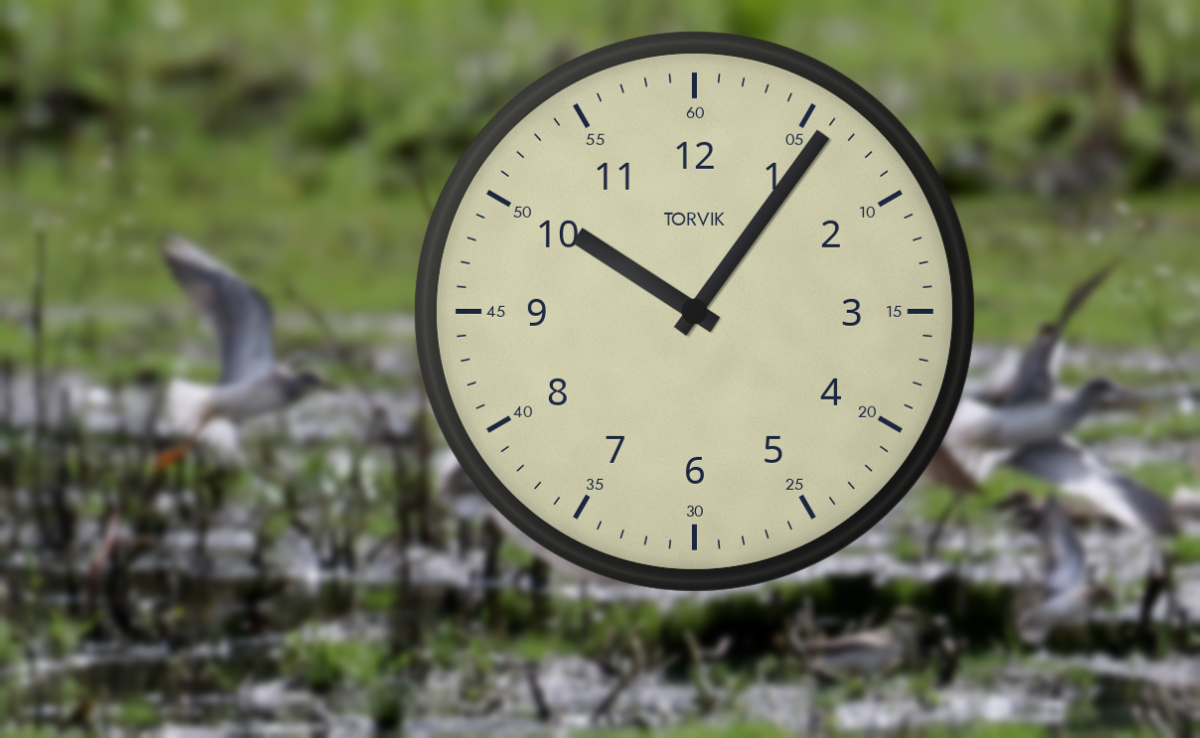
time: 10:06
